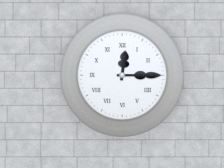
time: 12:15
